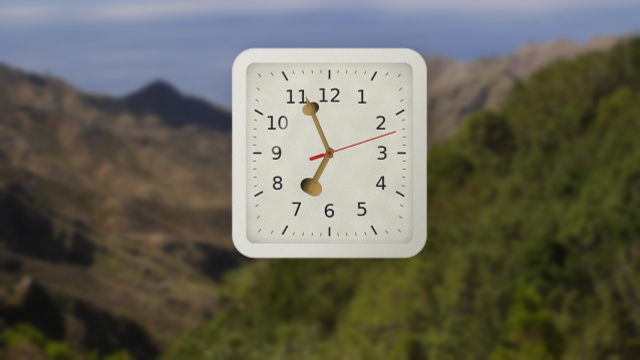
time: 6:56:12
